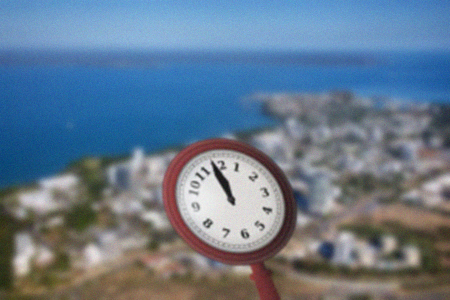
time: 11:59
